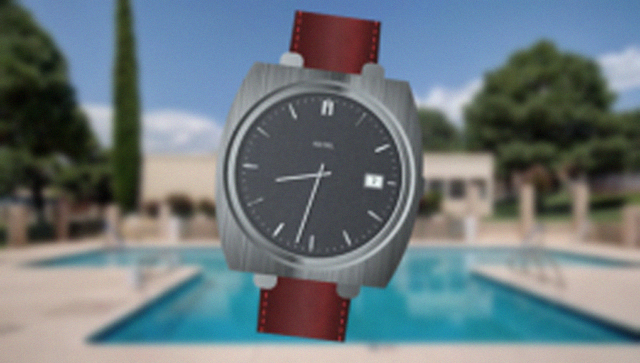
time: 8:32
